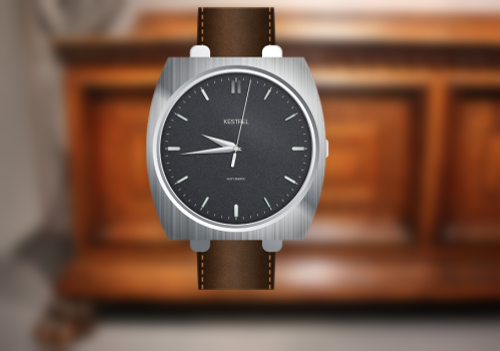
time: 9:44:02
